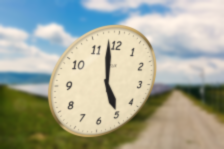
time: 4:58
